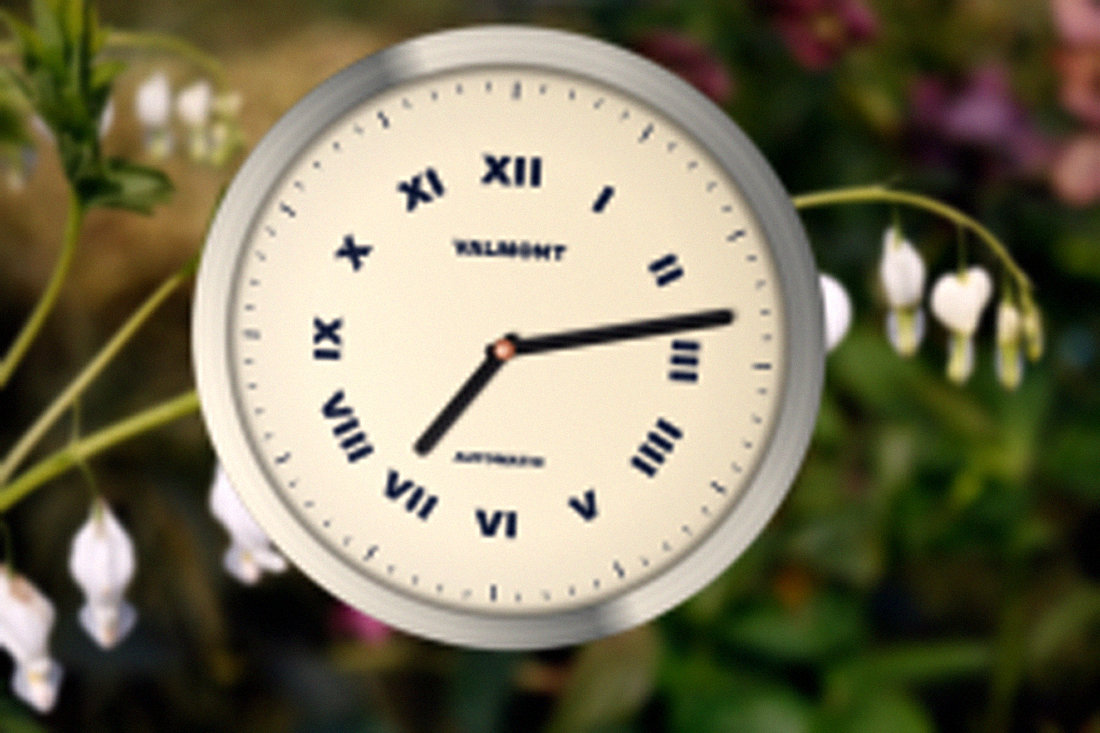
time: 7:13
